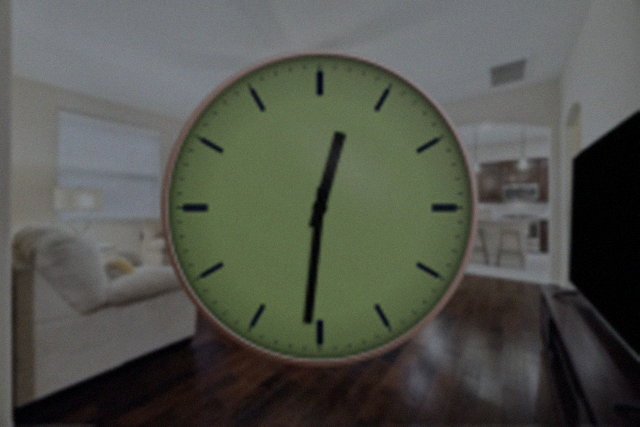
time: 12:31
